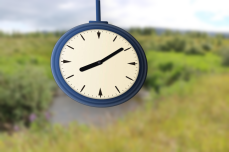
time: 8:09
